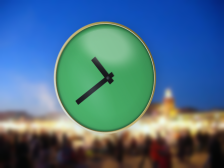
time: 10:39
